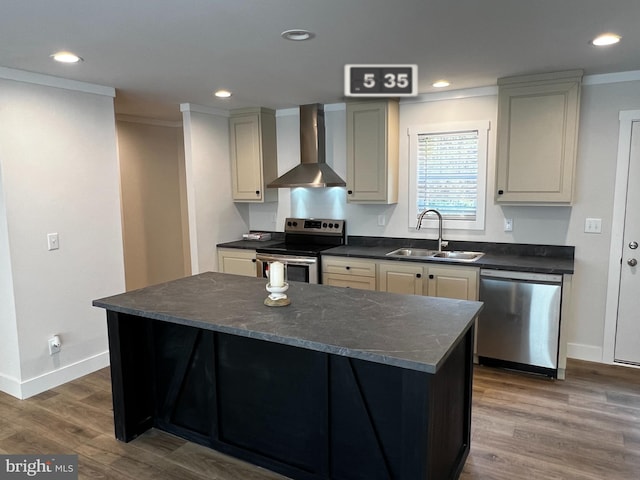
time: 5:35
